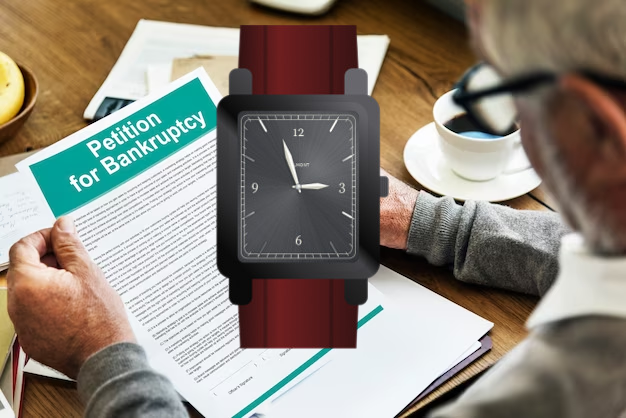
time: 2:57
